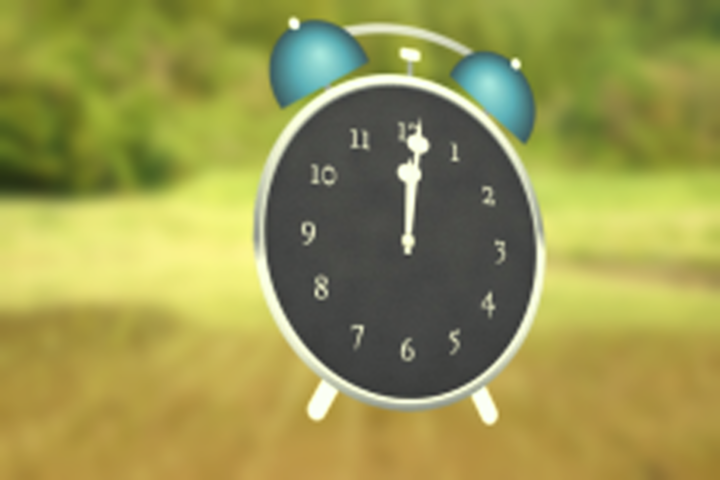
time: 12:01
